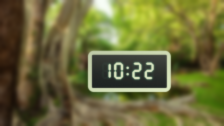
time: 10:22
